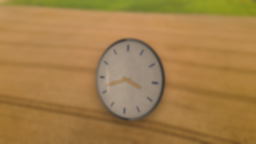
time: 3:42
